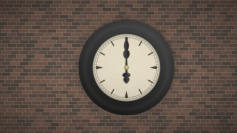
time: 6:00
